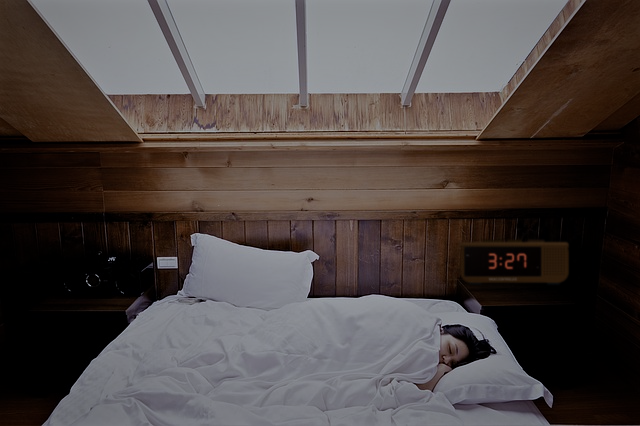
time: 3:27
